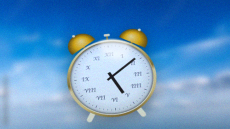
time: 5:09
